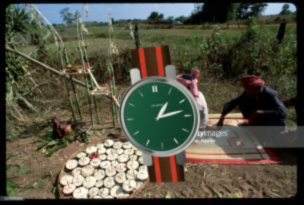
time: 1:13
